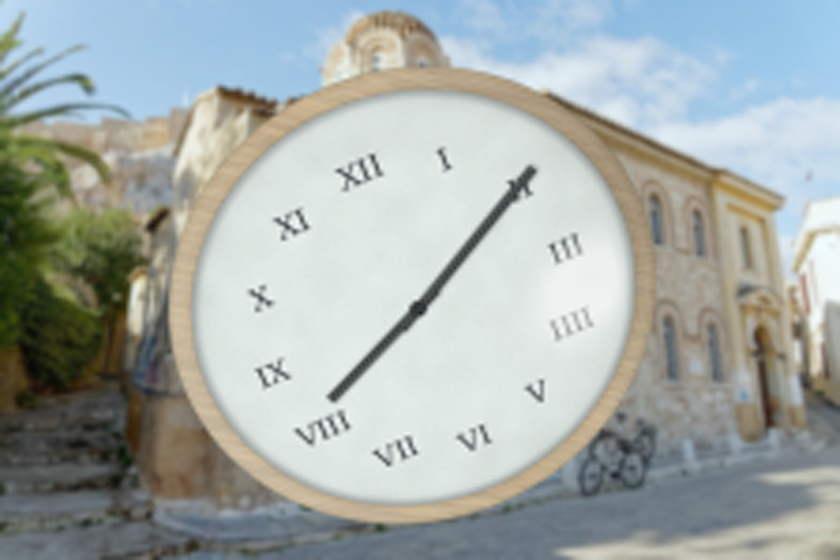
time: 8:10
